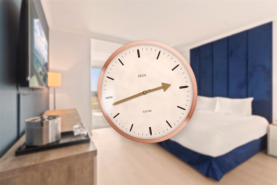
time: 2:43
